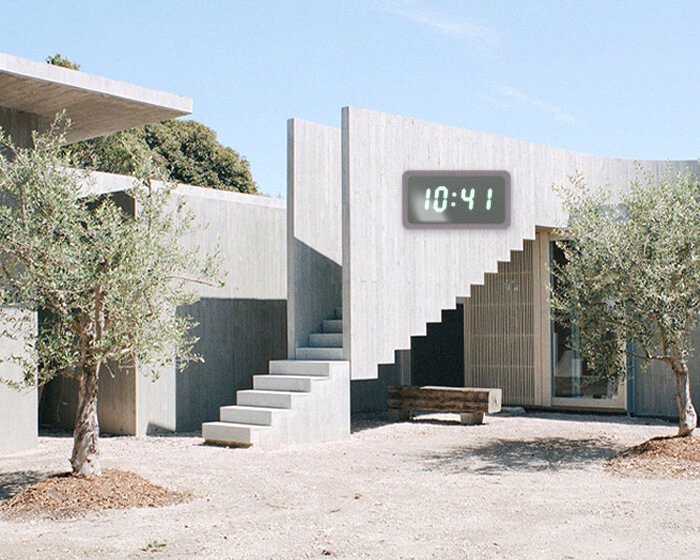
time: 10:41
